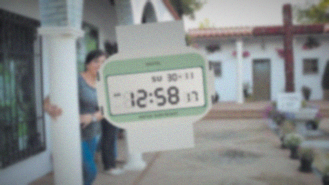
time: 12:58:17
